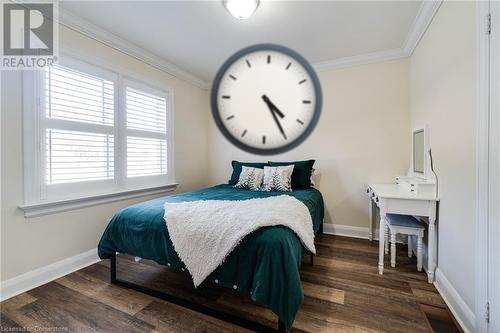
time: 4:25
